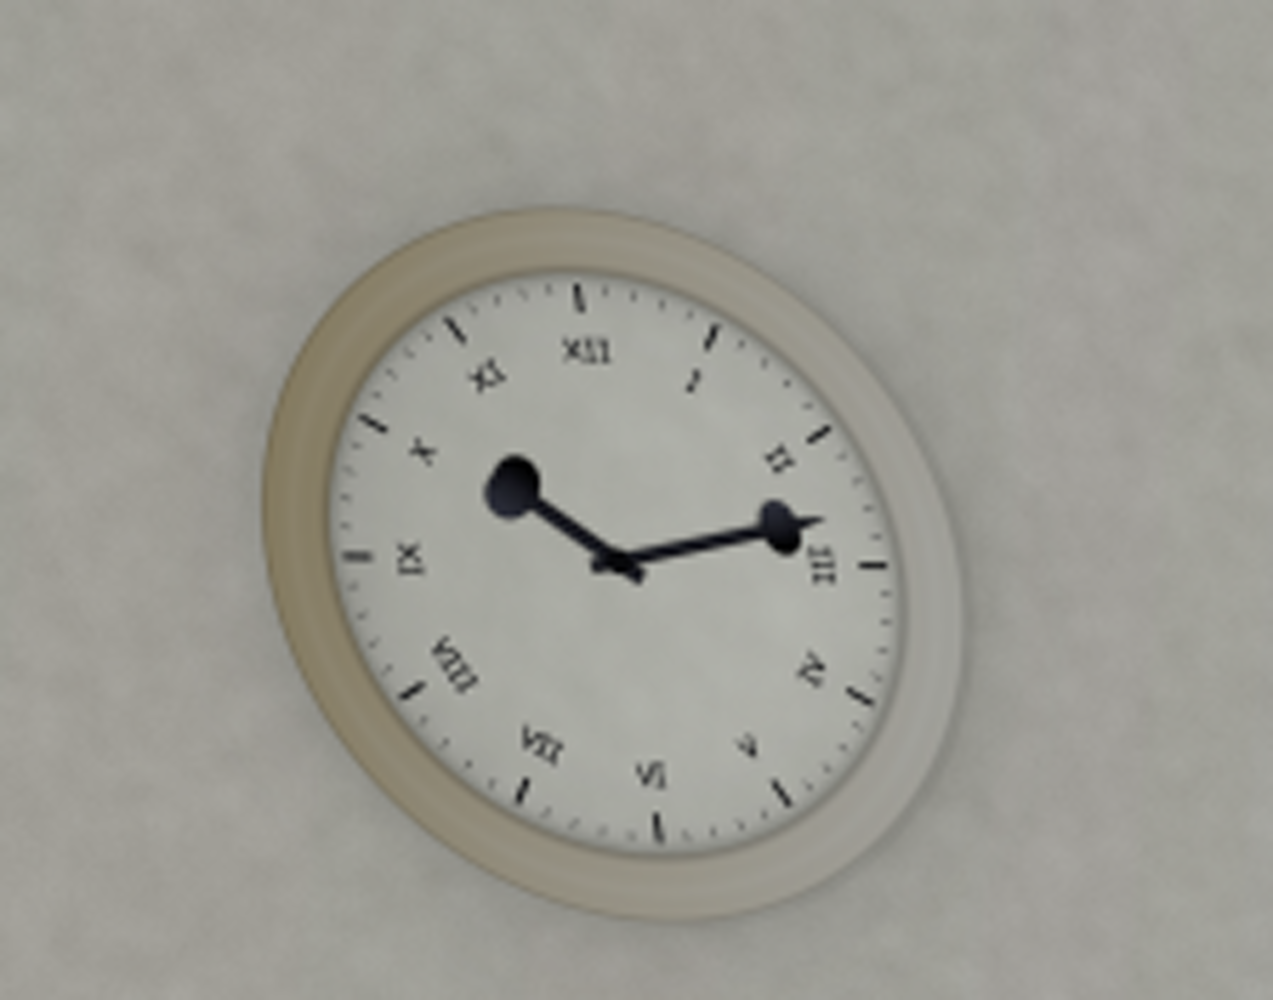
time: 10:13
